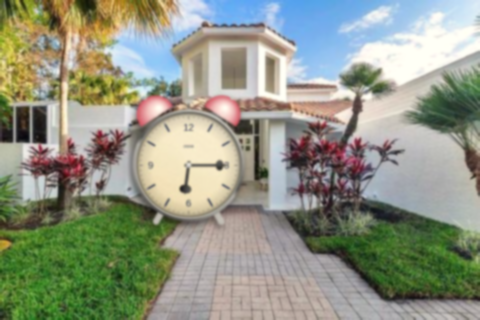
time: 6:15
